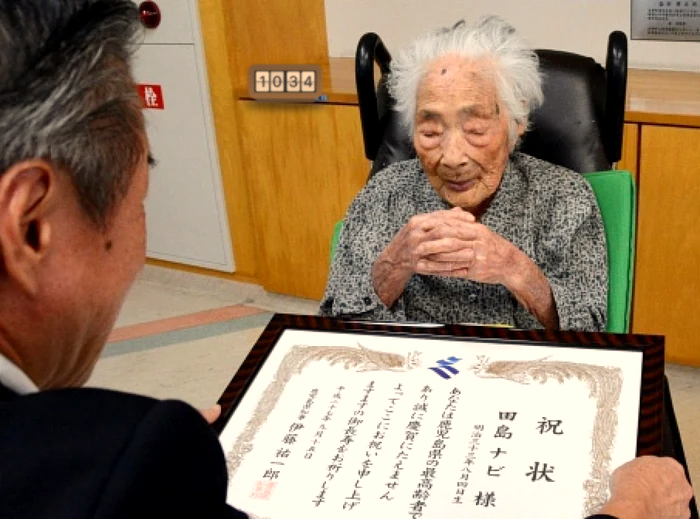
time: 10:34
